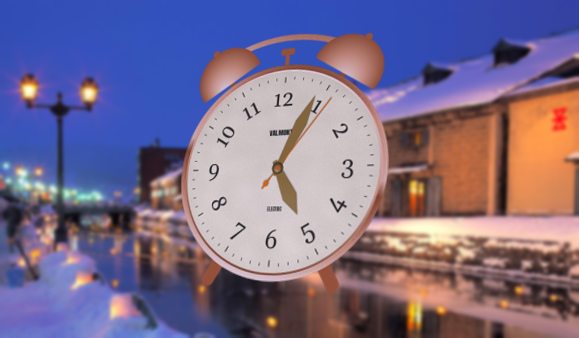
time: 5:04:06
